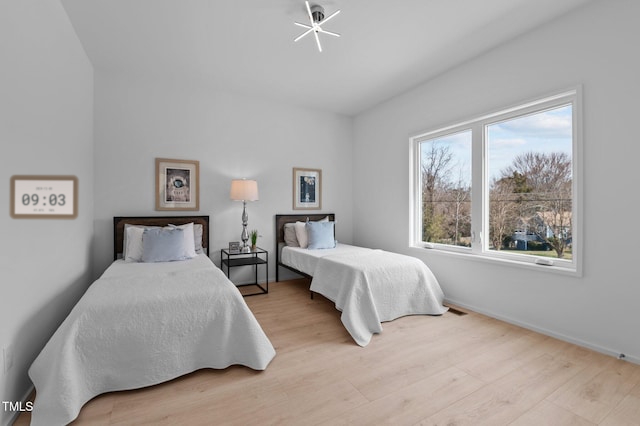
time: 9:03
